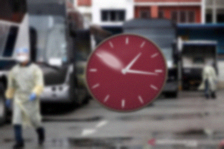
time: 1:16
